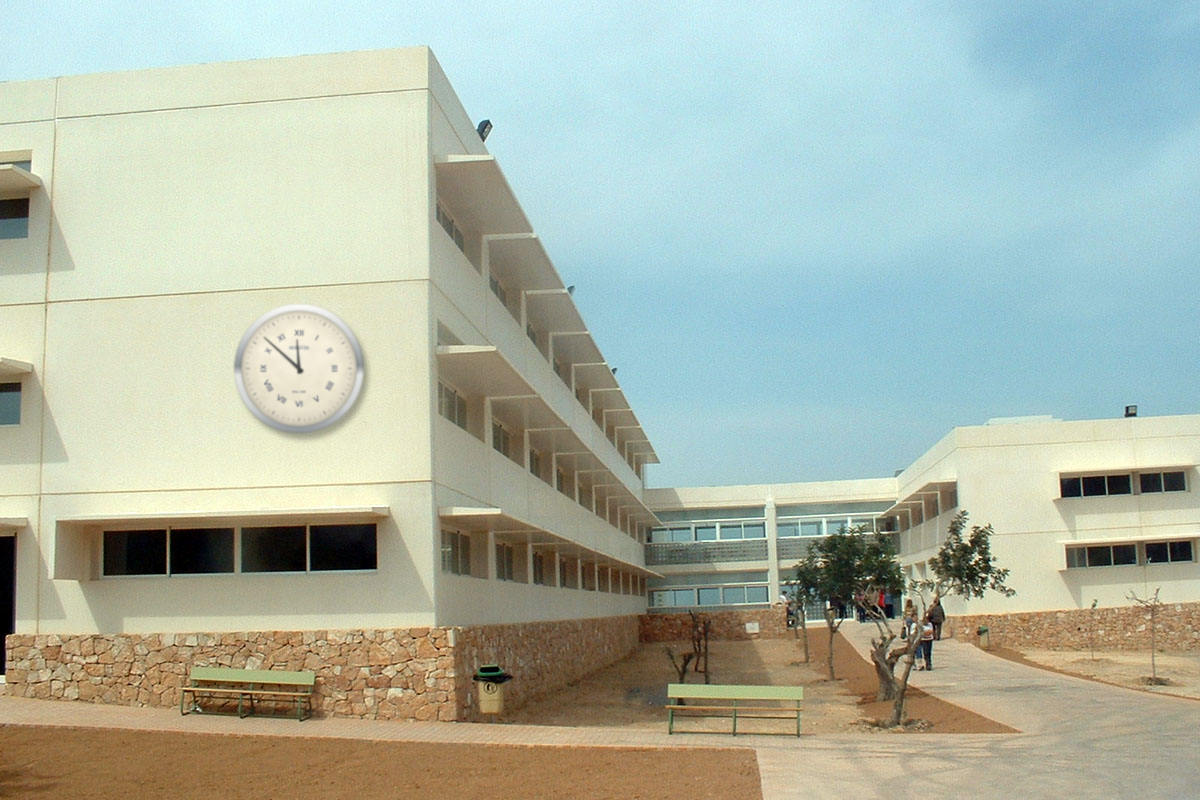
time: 11:52
